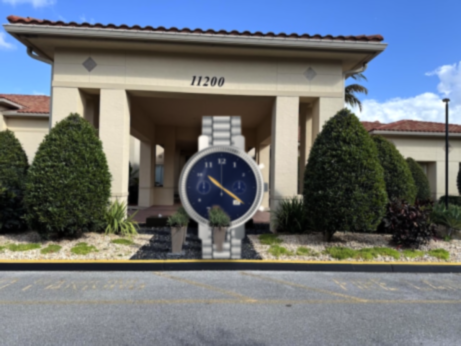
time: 10:21
